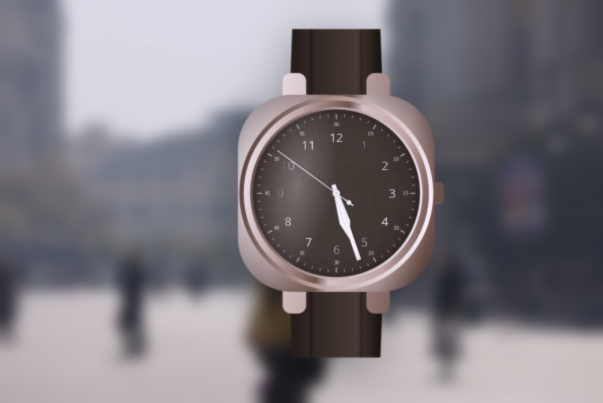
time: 5:26:51
